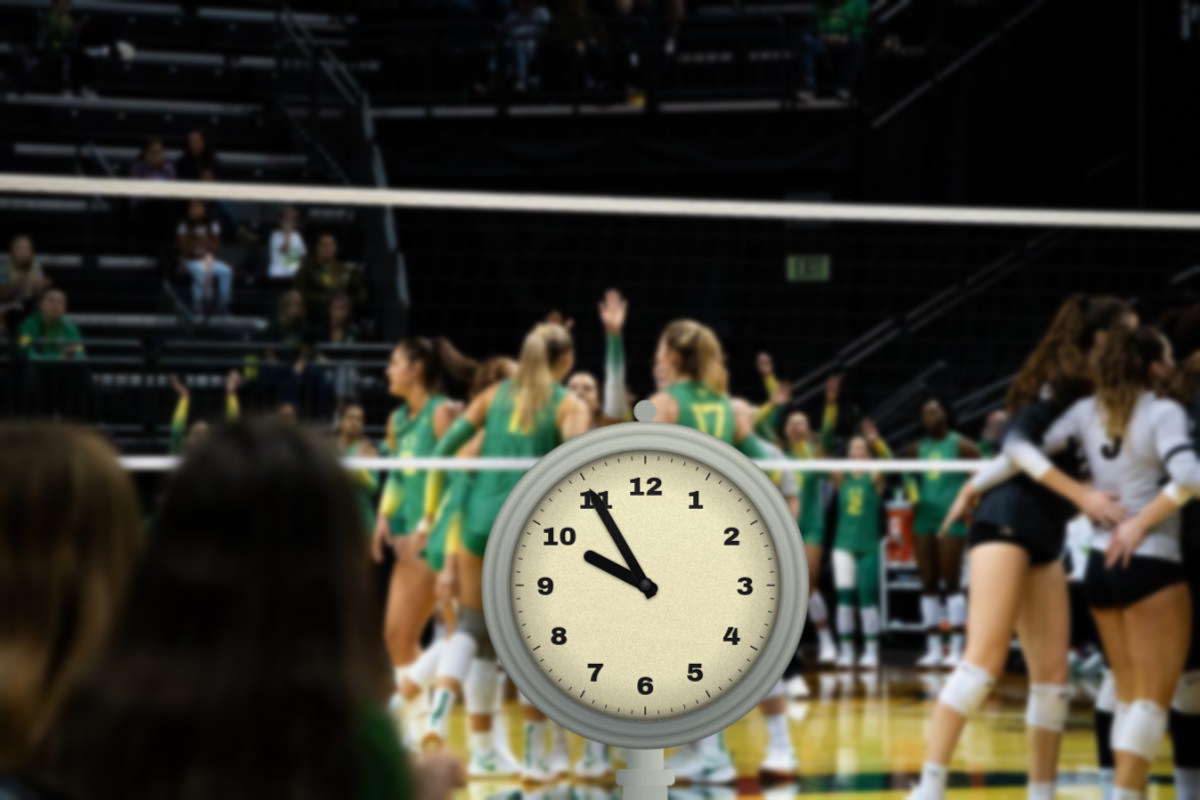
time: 9:55
